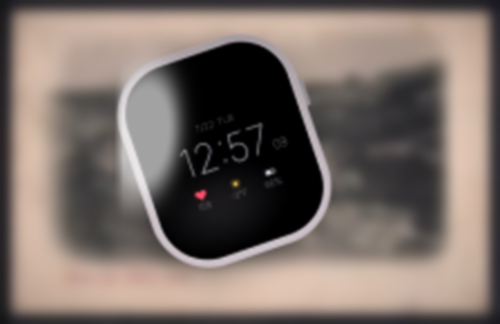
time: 12:57
